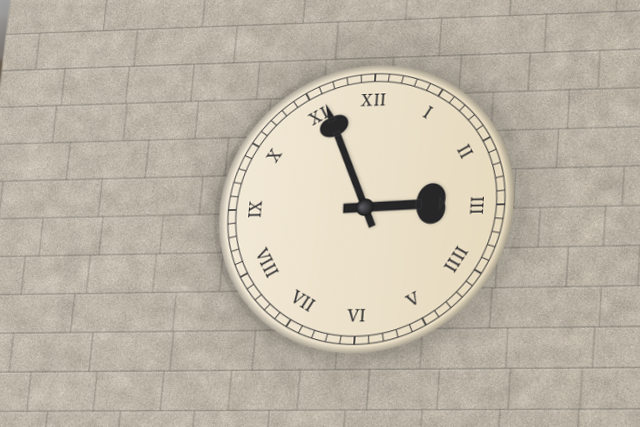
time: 2:56
